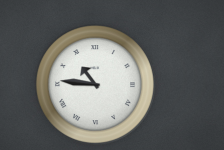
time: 10:46
